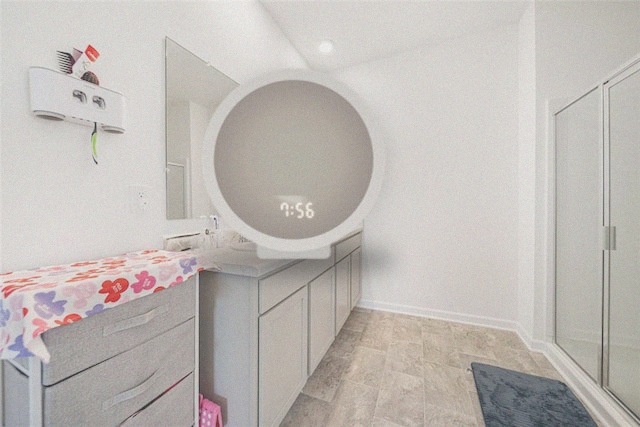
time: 7:56
